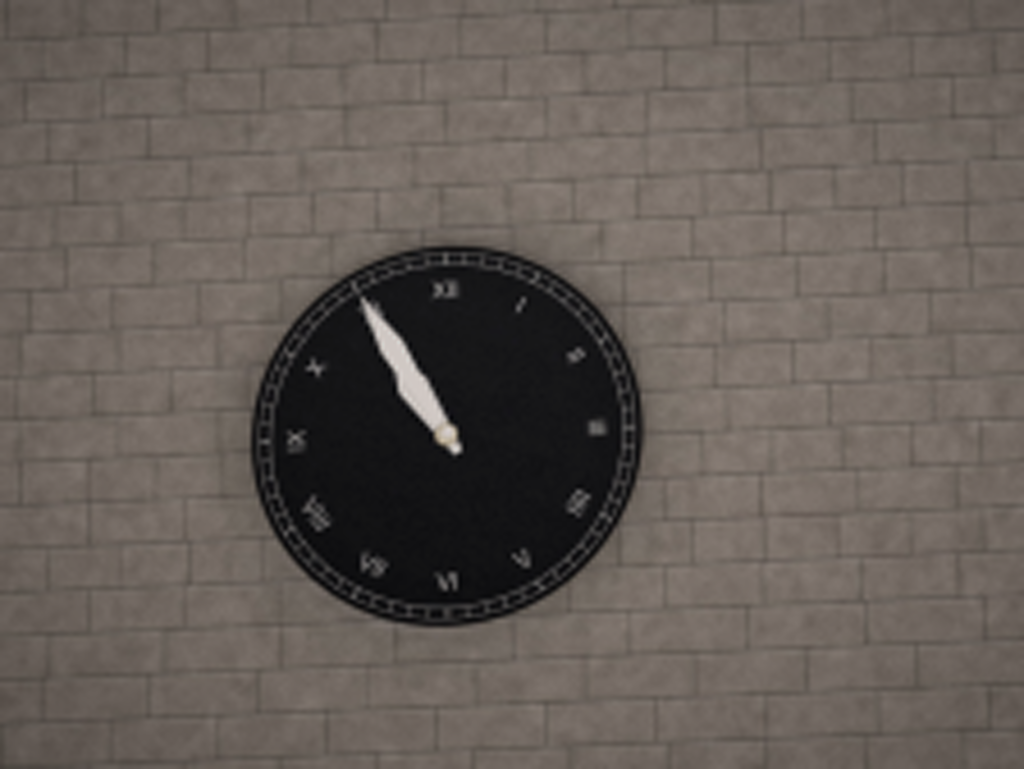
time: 10:55
